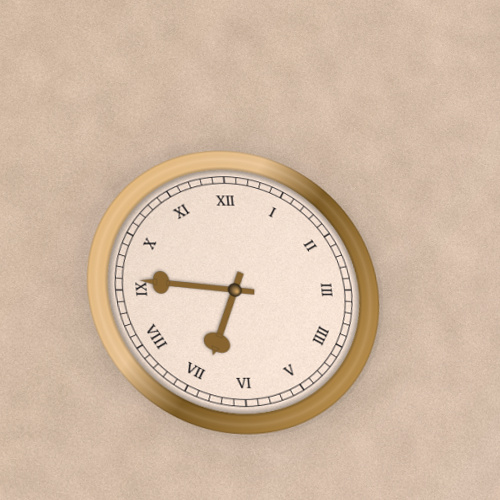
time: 6:46
